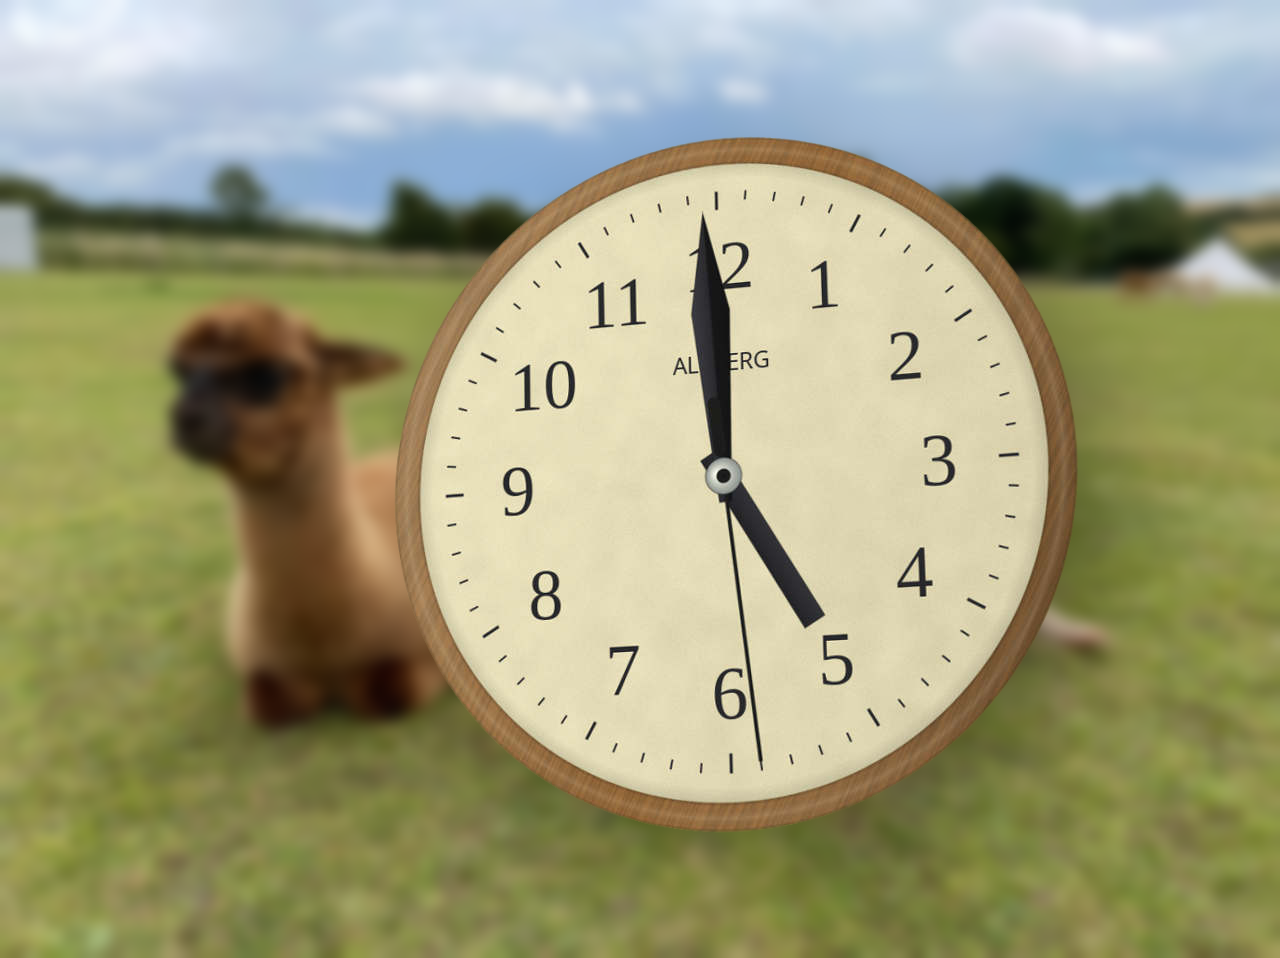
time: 4:59:29
